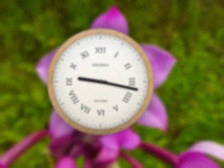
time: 9:17
